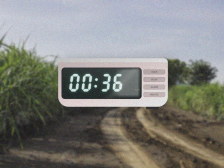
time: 0:36
